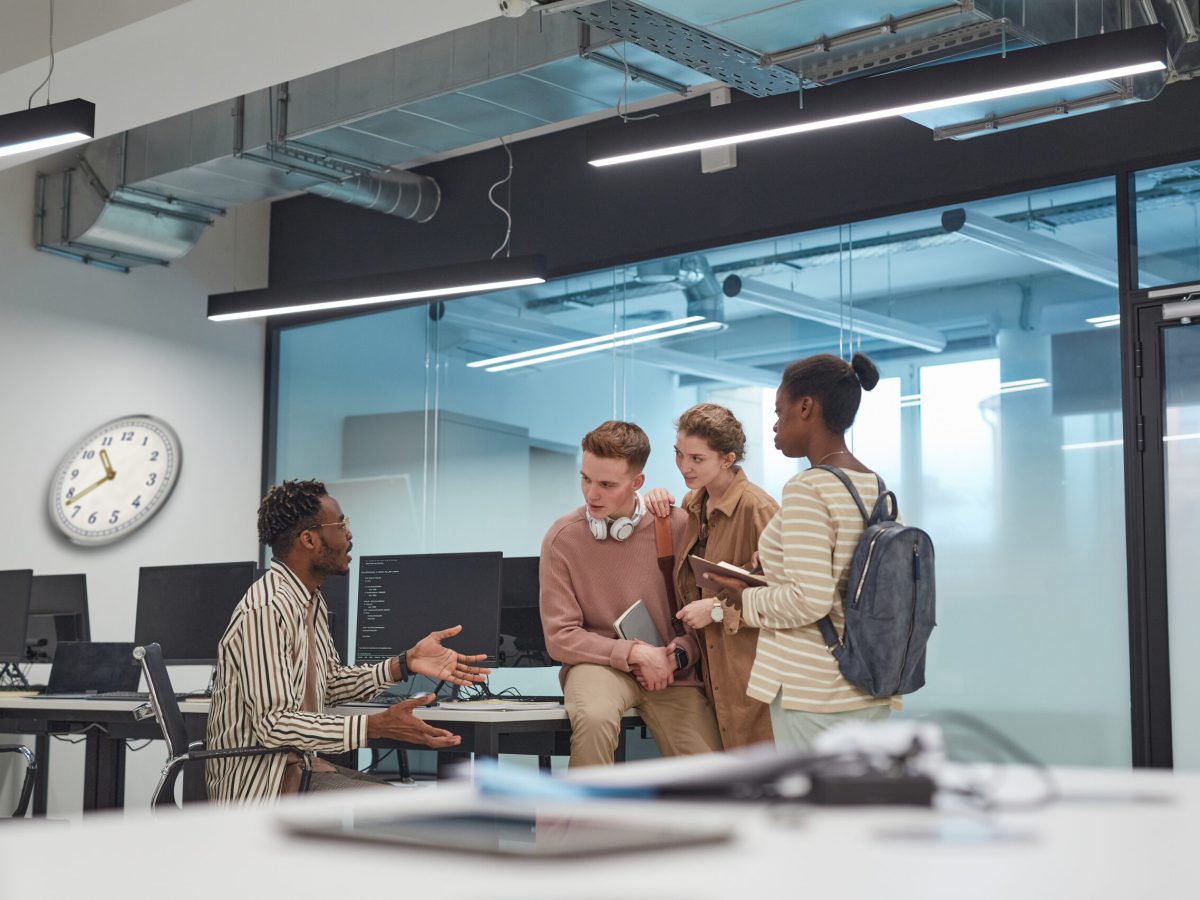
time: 10:38
